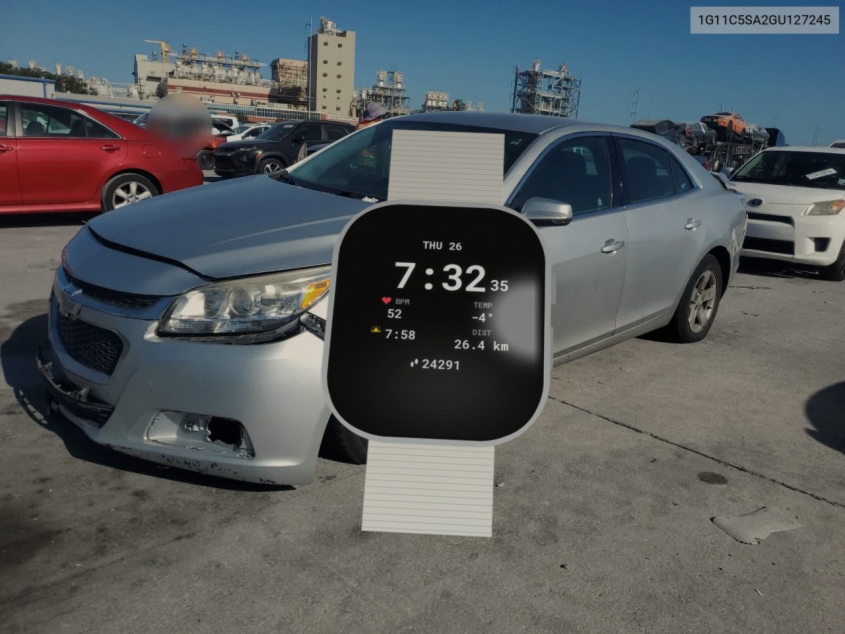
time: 7:32:35
